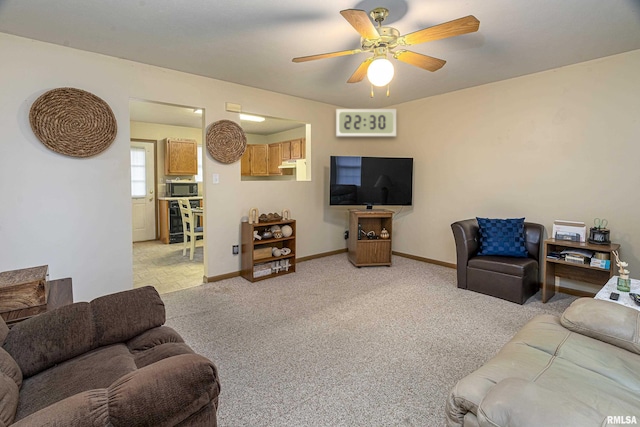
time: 22:30
